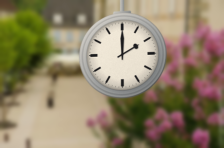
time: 2:00
